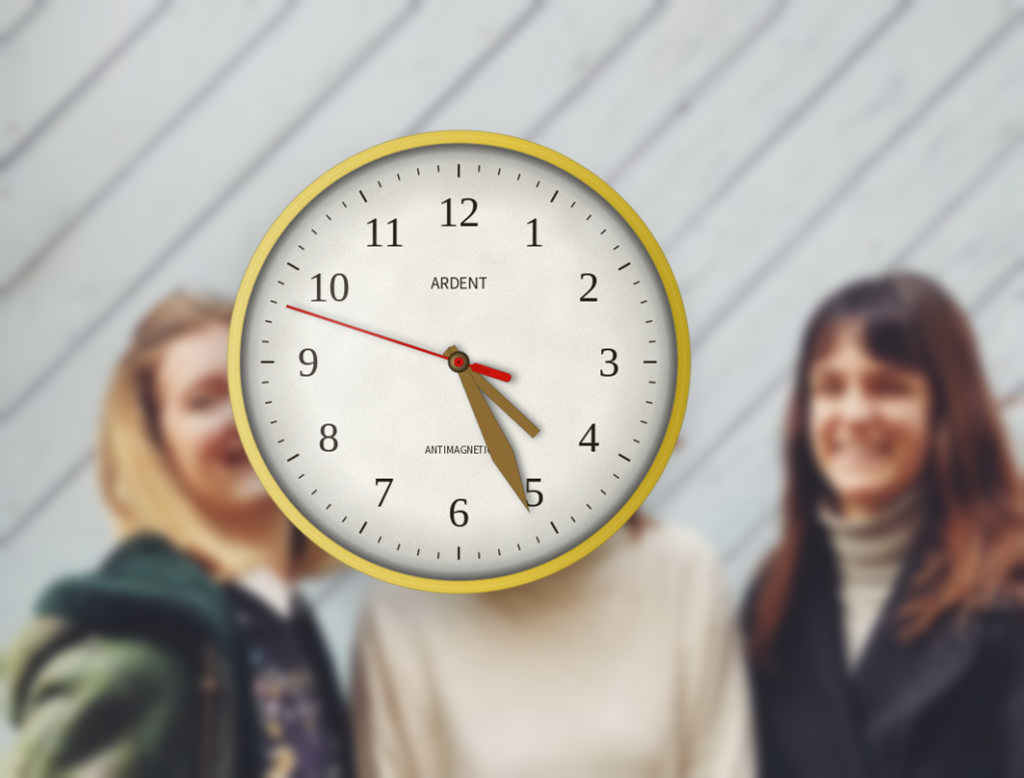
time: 4:25:48
